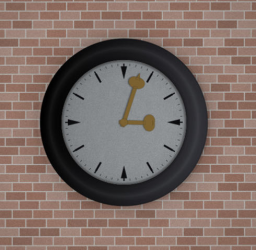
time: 3:03
